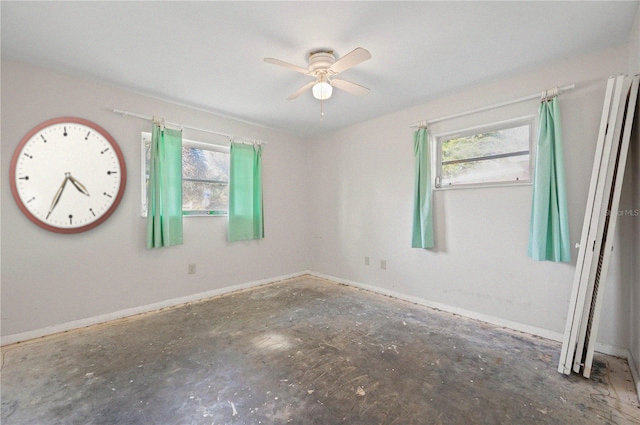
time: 4:35
